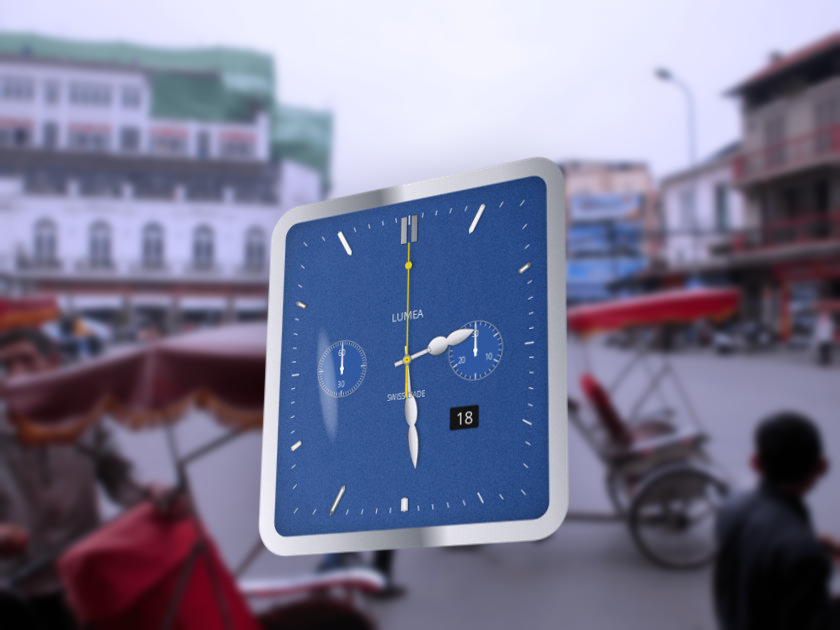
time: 2:29
